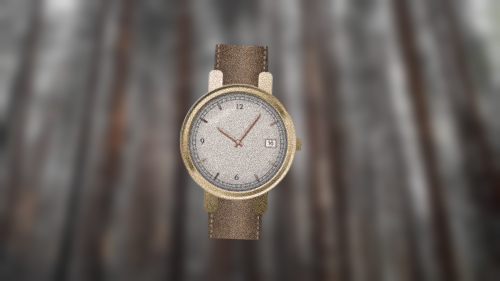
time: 10:06
